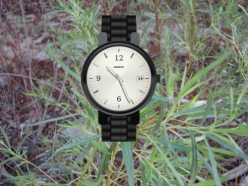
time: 10:26
